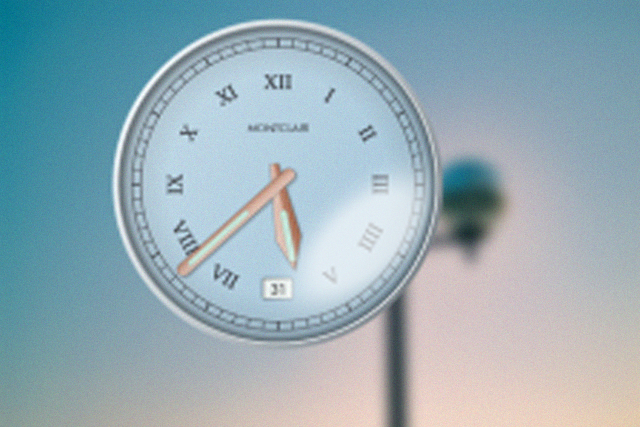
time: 5:38
